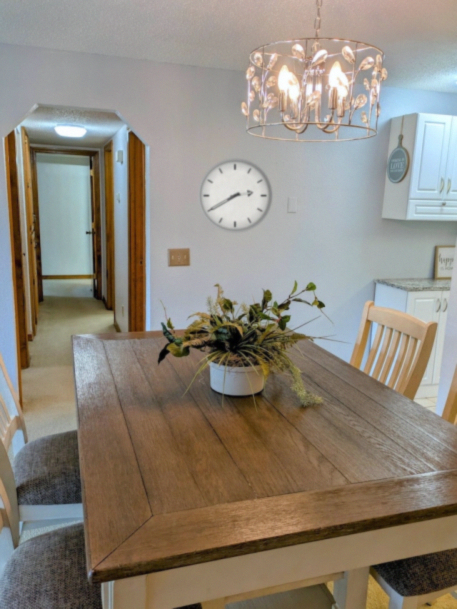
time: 2:40
